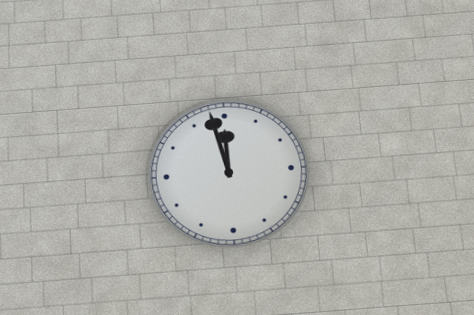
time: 11:58
